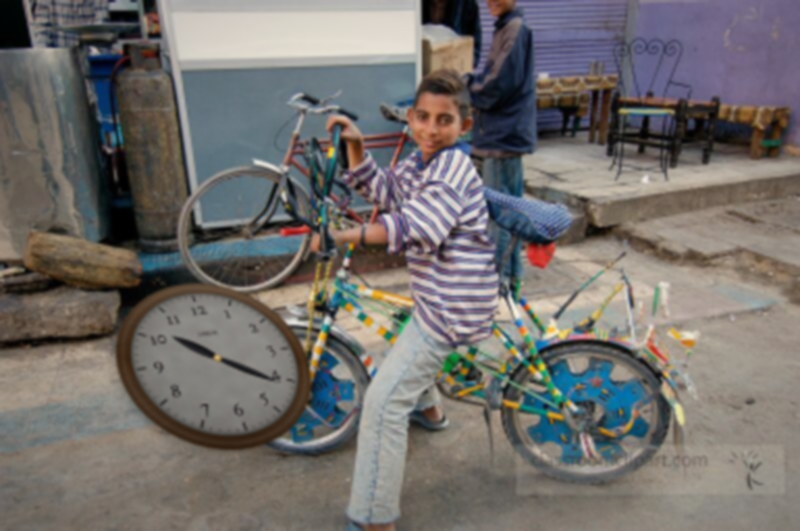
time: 10:21
